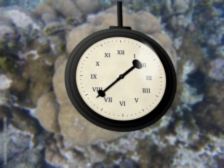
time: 1:38
